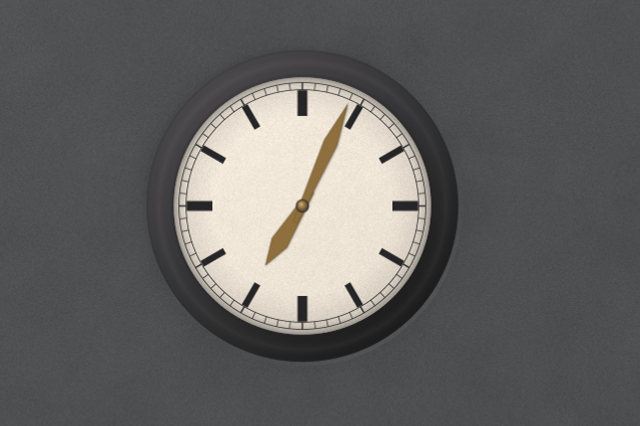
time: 7:04
